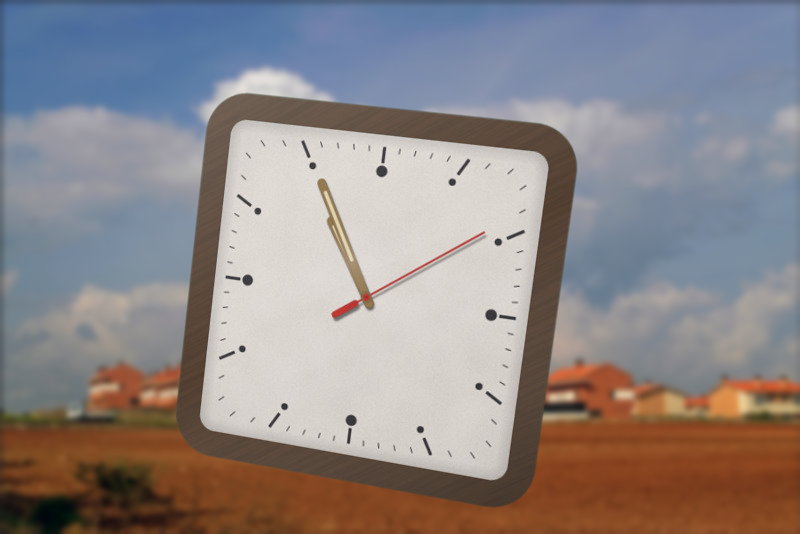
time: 10:55:09
